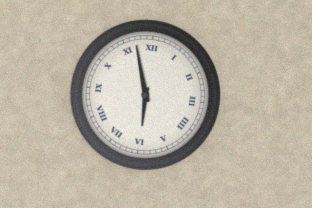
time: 5:57
